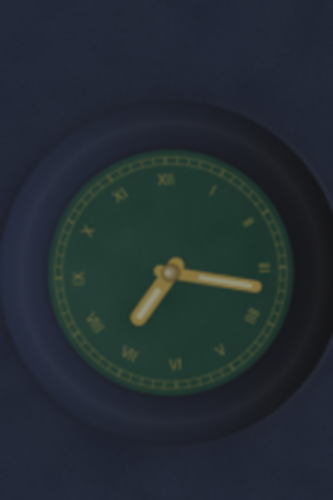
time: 7:17
